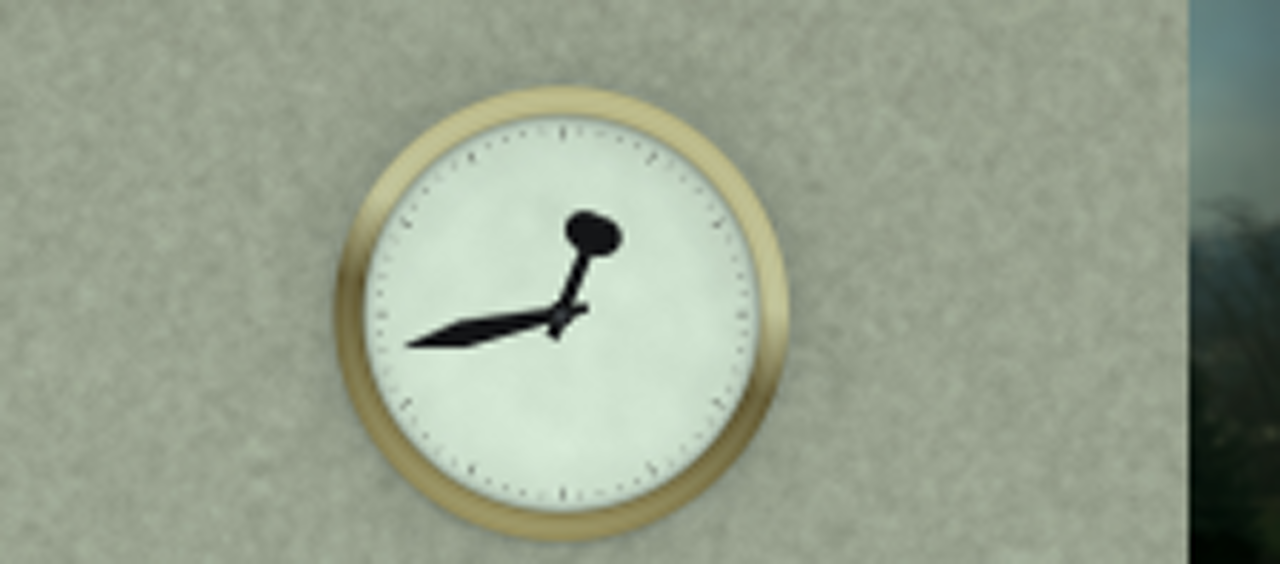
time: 12:43
